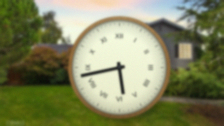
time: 5:43
